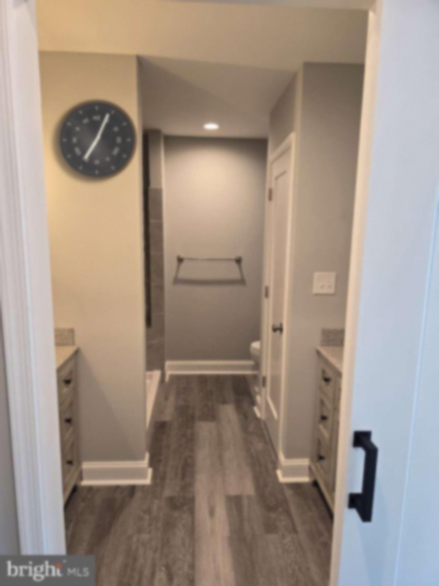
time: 7:04
